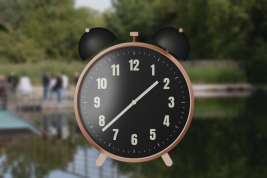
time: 1:38
